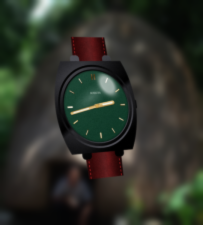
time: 2:43
